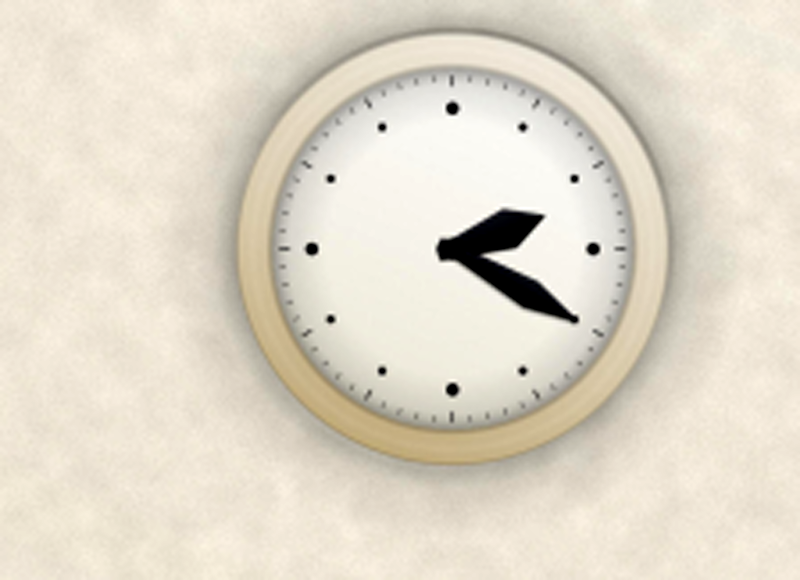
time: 2:20
